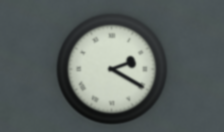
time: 2:20
